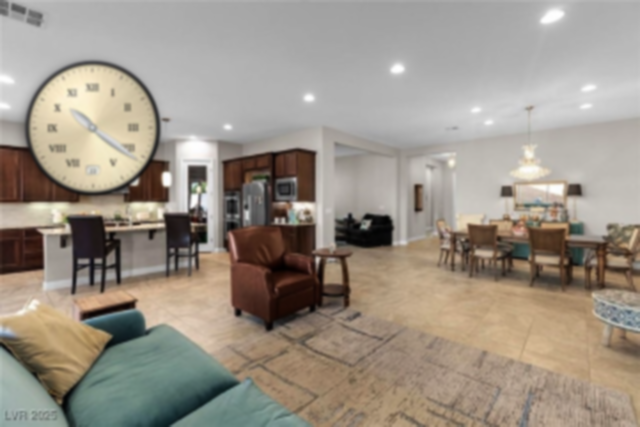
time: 10:21
